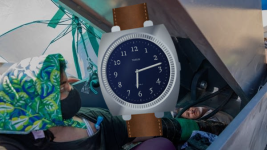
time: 6:13
